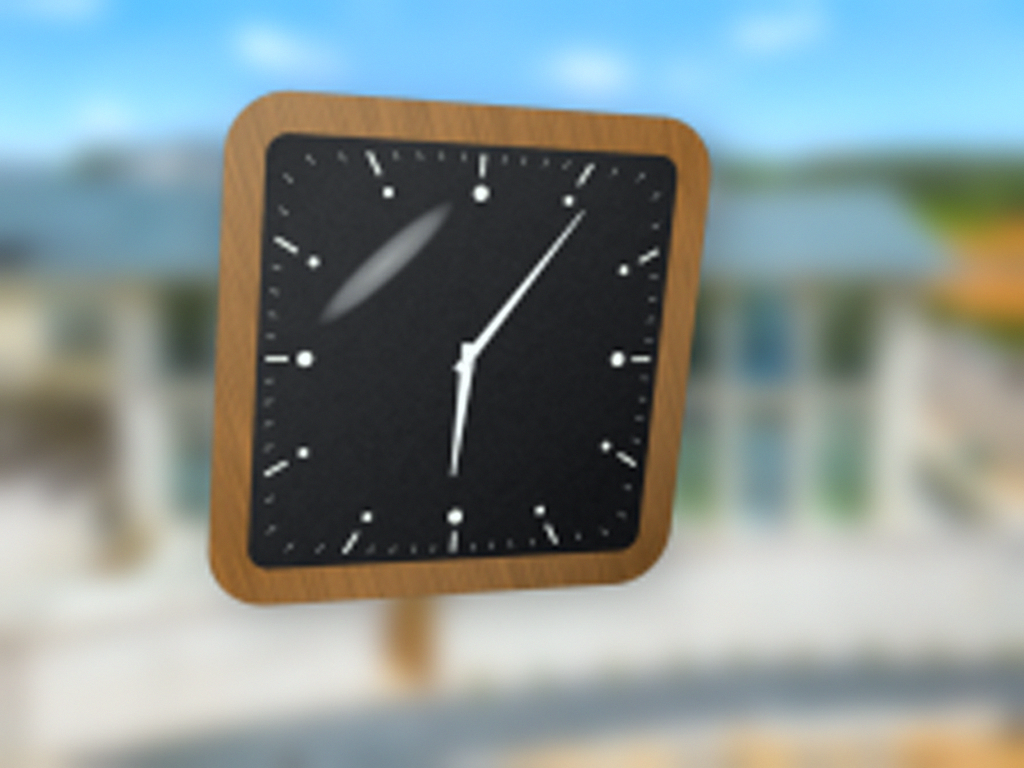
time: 6:06
